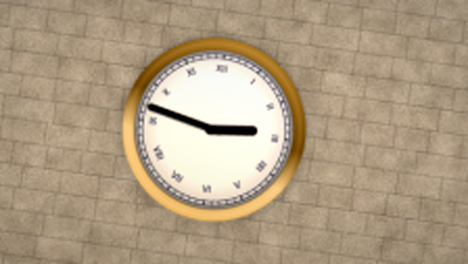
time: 2:47
